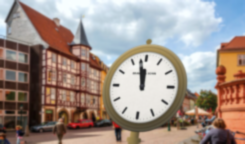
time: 11:58
